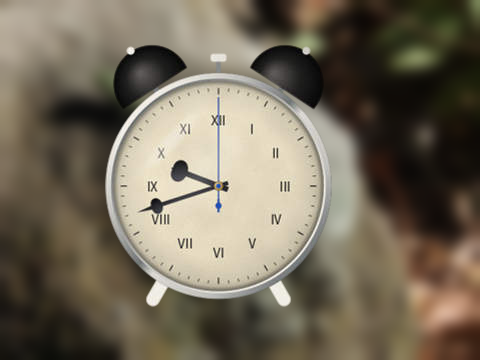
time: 9:42:00
